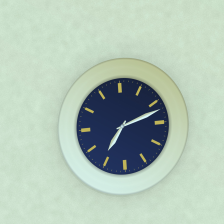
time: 7:12
